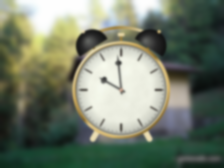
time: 9:59
